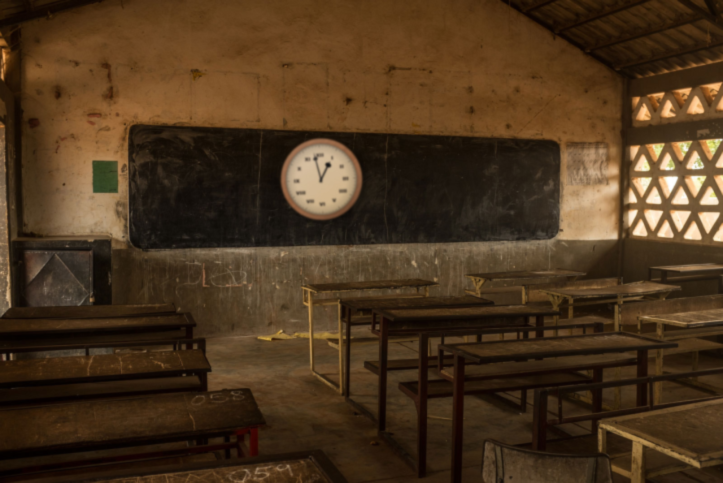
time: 12:58
